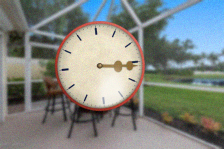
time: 3:16
